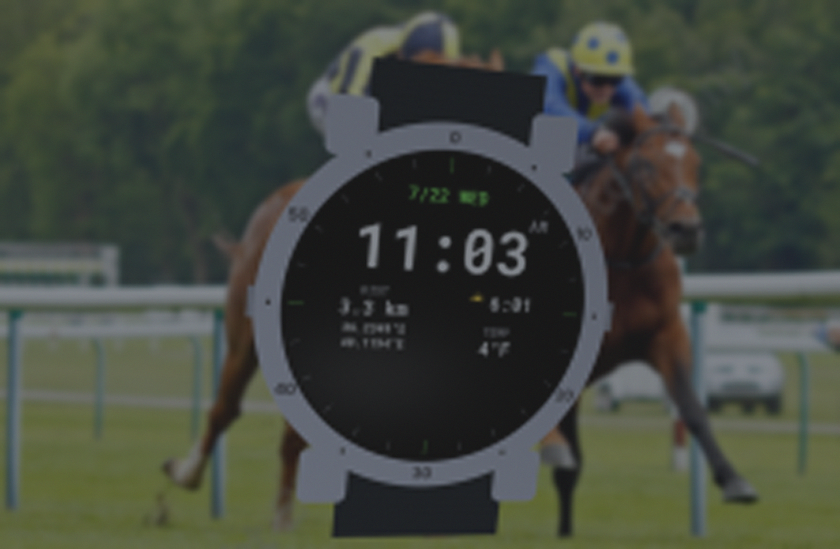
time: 11:03
